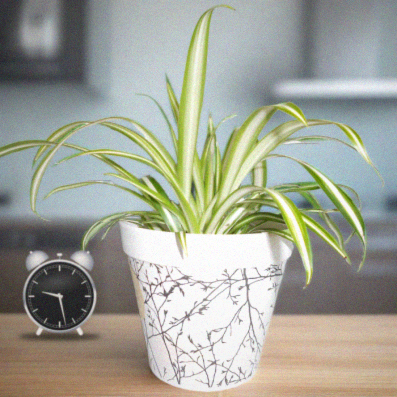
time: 9:28
